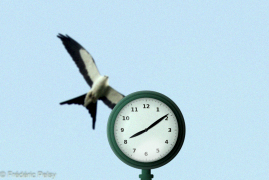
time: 8:09
